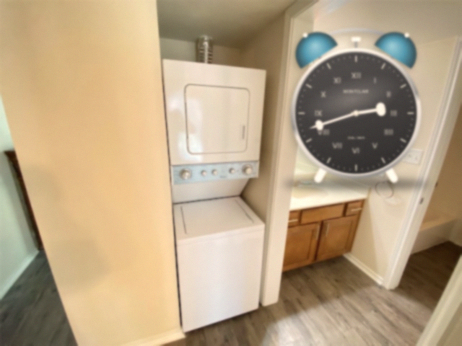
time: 2:42
